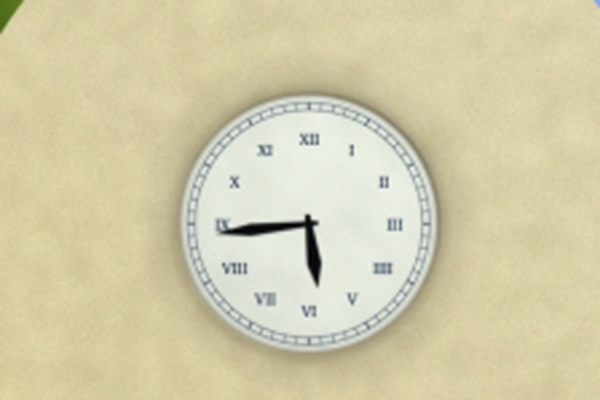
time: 5:44
